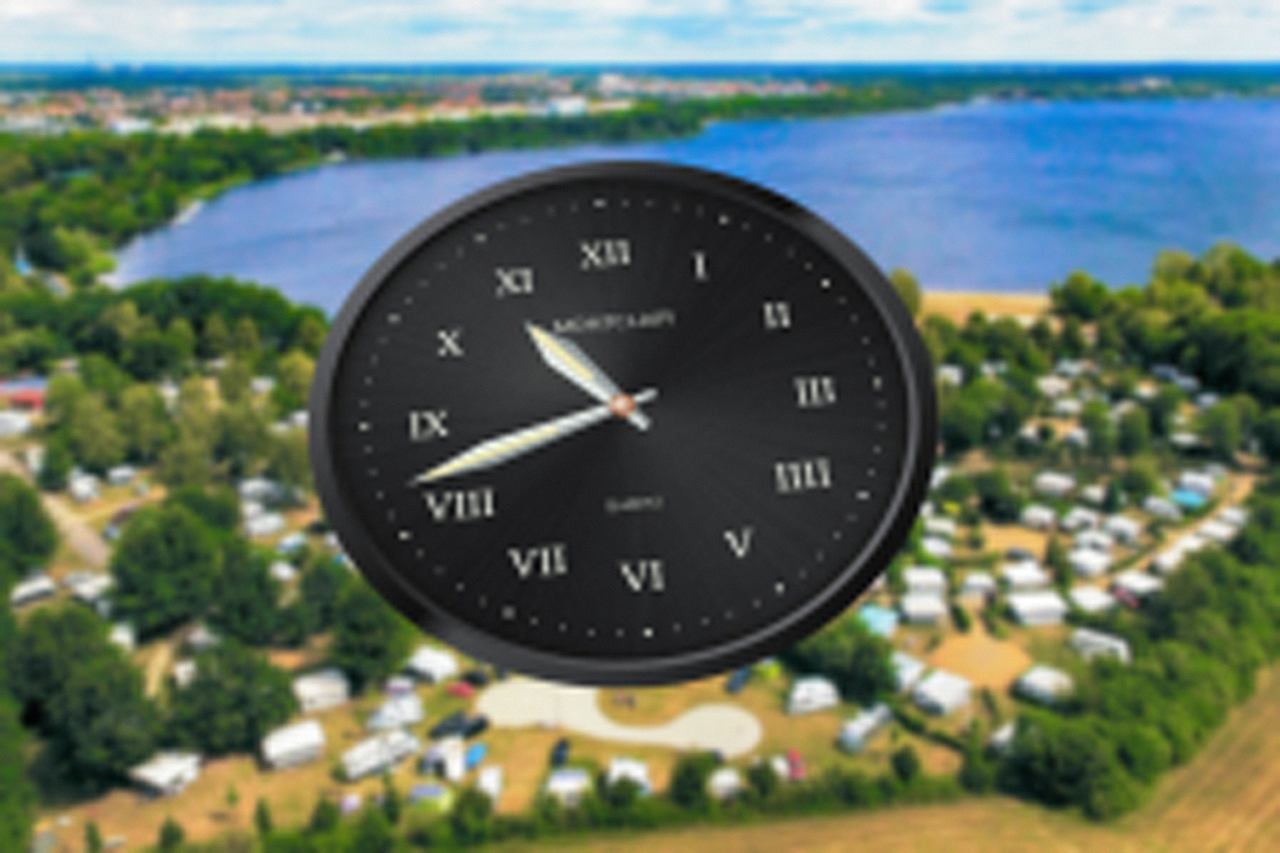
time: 10:42
